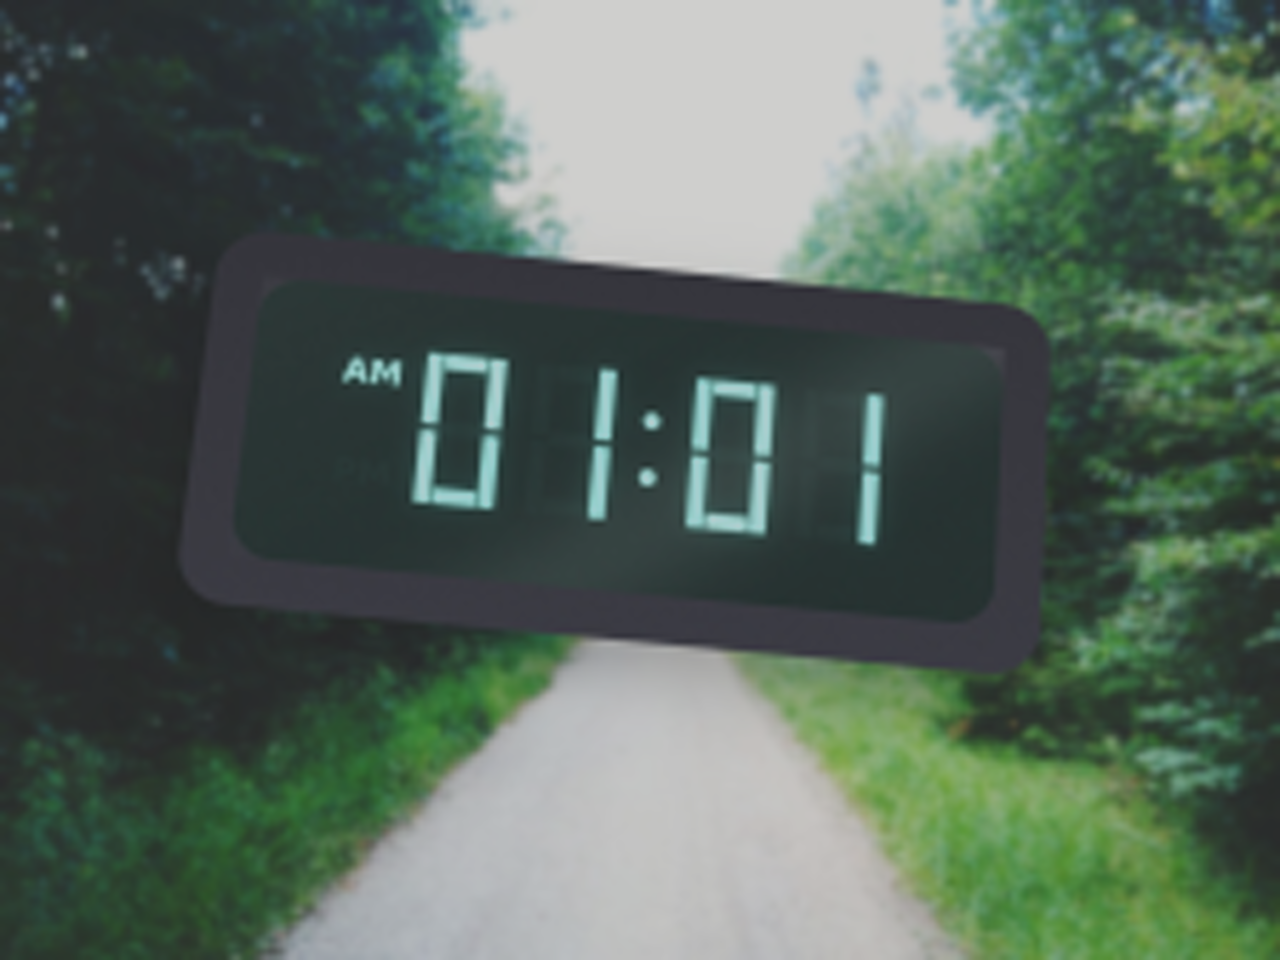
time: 1:01
